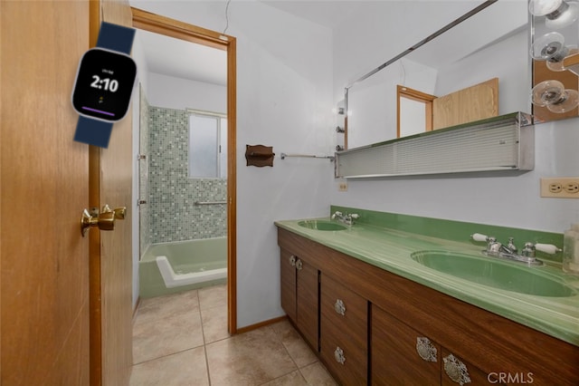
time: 2:10
